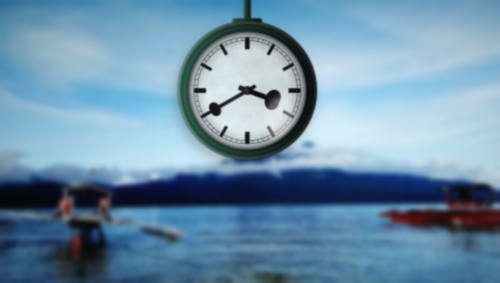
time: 3:40
